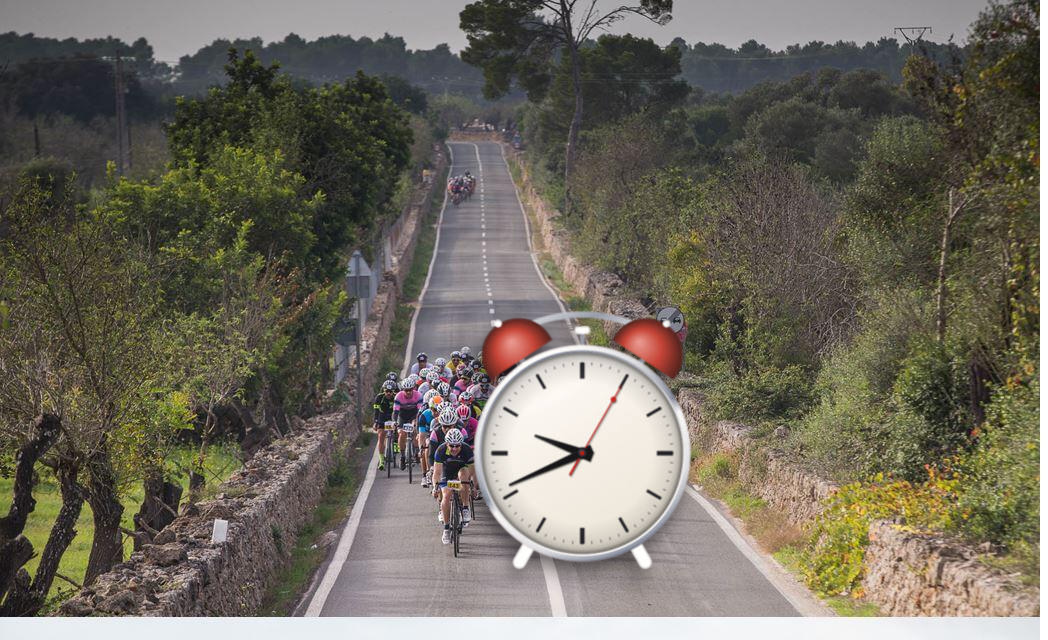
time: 9:41:05
